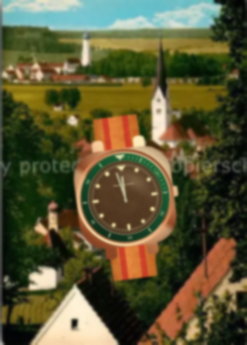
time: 11:58
